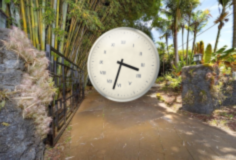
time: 3:32
